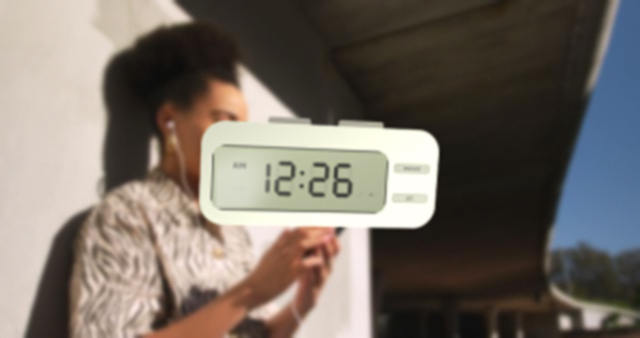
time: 12:26
